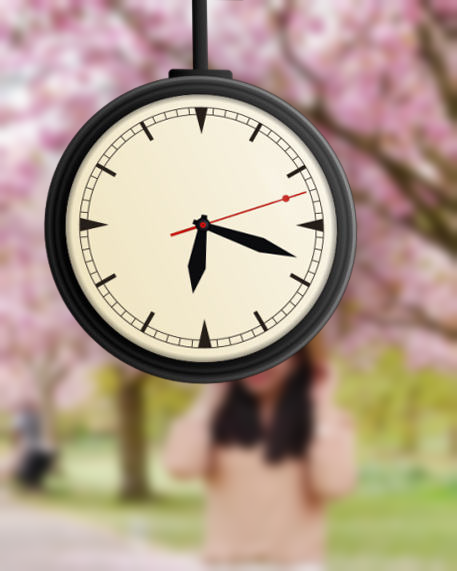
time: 6:18:12
